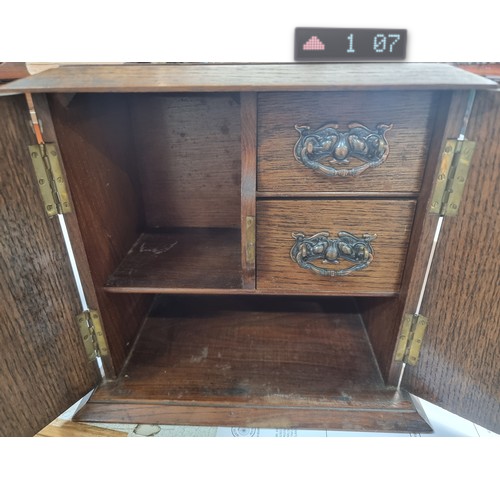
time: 1:07
